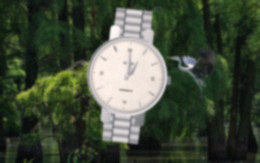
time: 1:00
